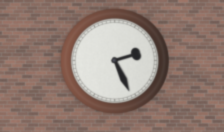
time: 2:26
